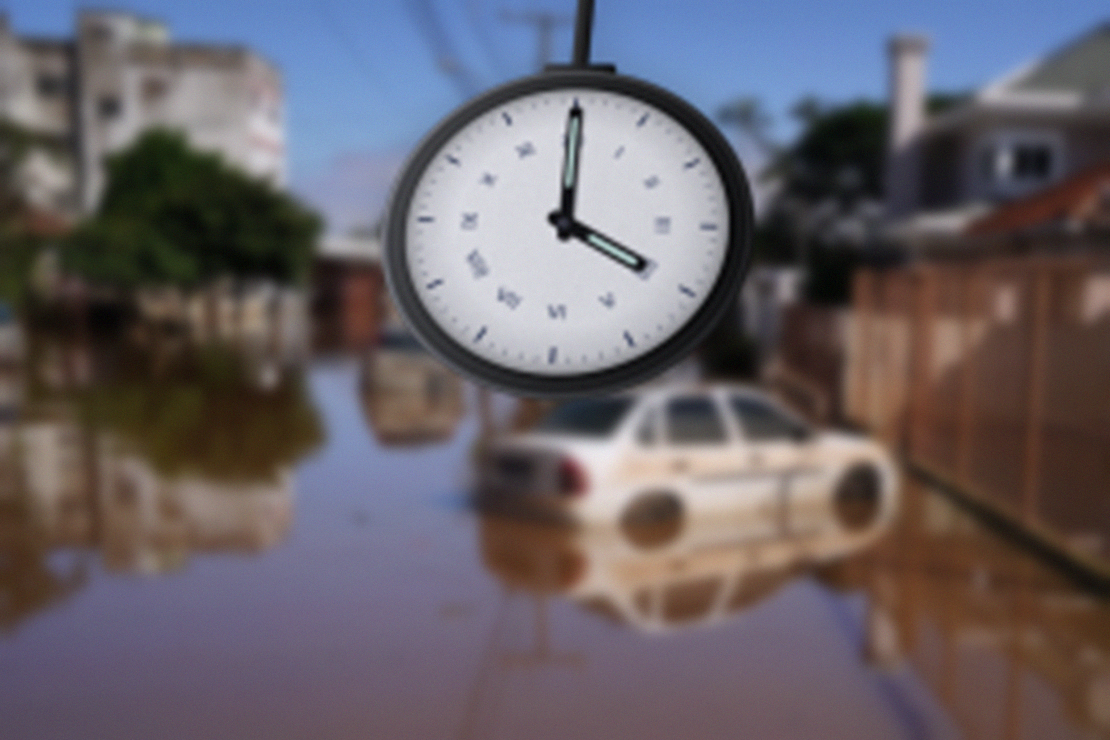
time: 4:00
